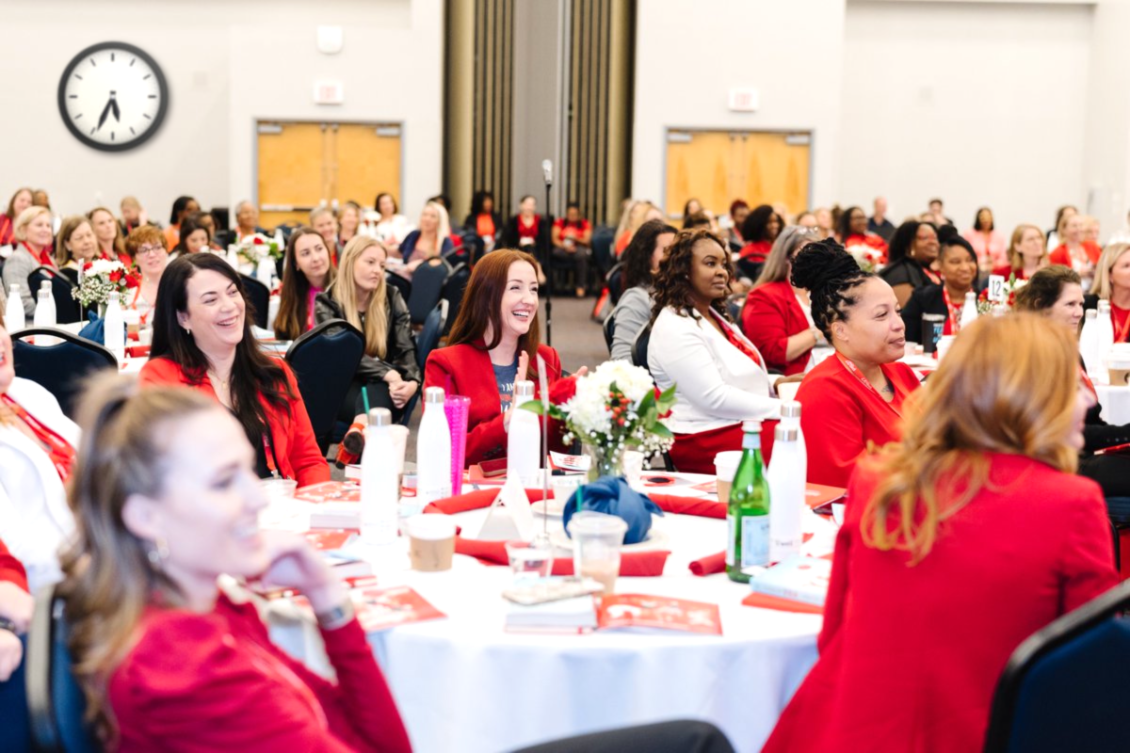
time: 5:34
